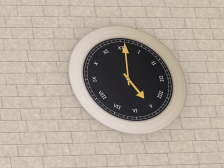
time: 5:01
